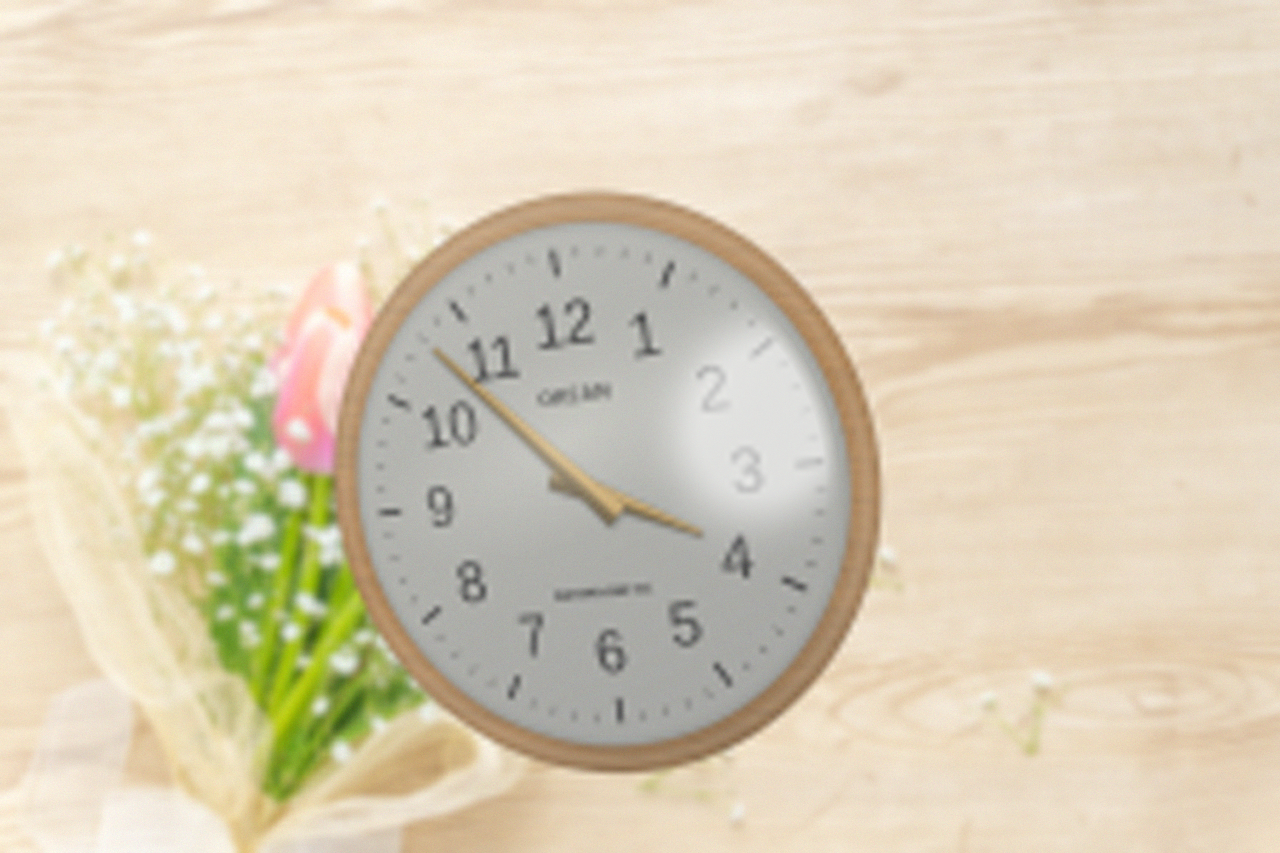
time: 3:53
